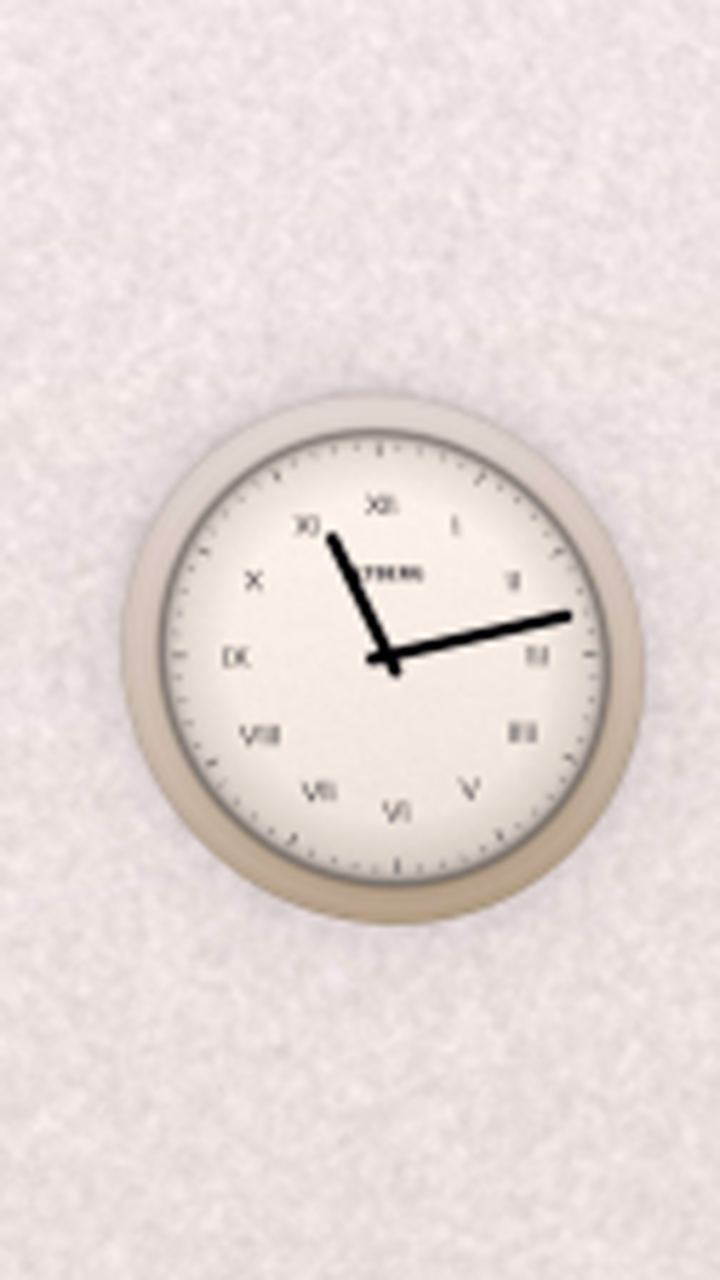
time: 11:13
